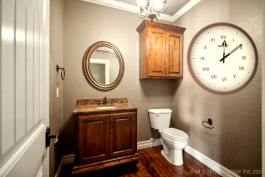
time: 12:09
